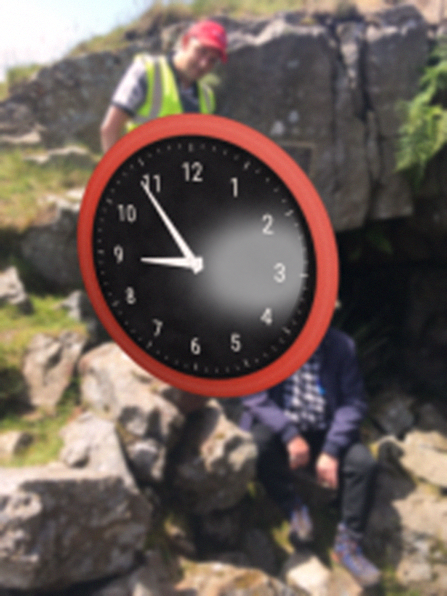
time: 8:54
